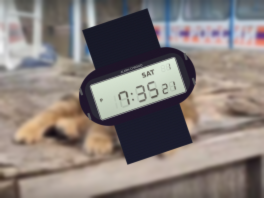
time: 7:35:21
